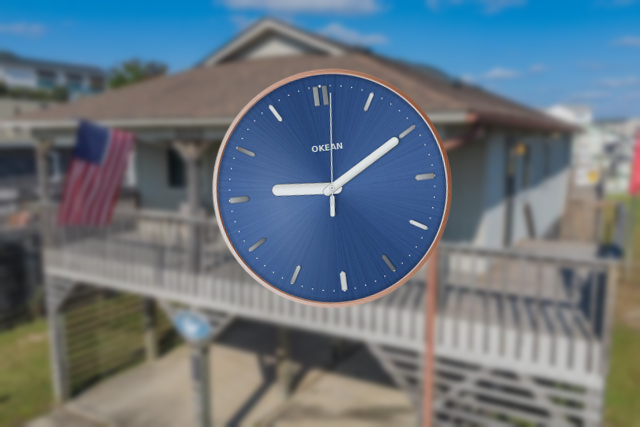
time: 9:10:01
